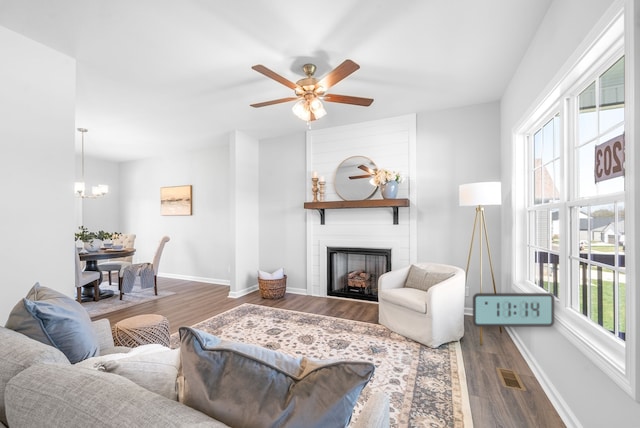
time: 11:14
